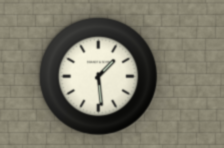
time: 1:29
